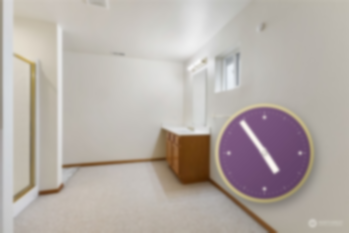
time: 4:54
